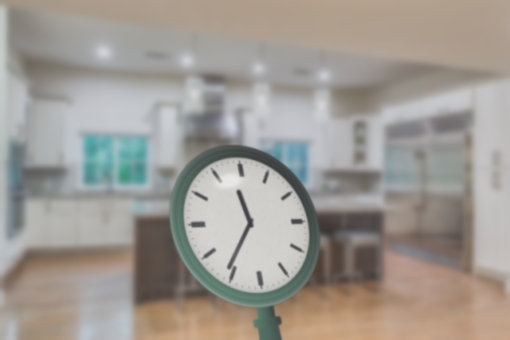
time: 11:36
